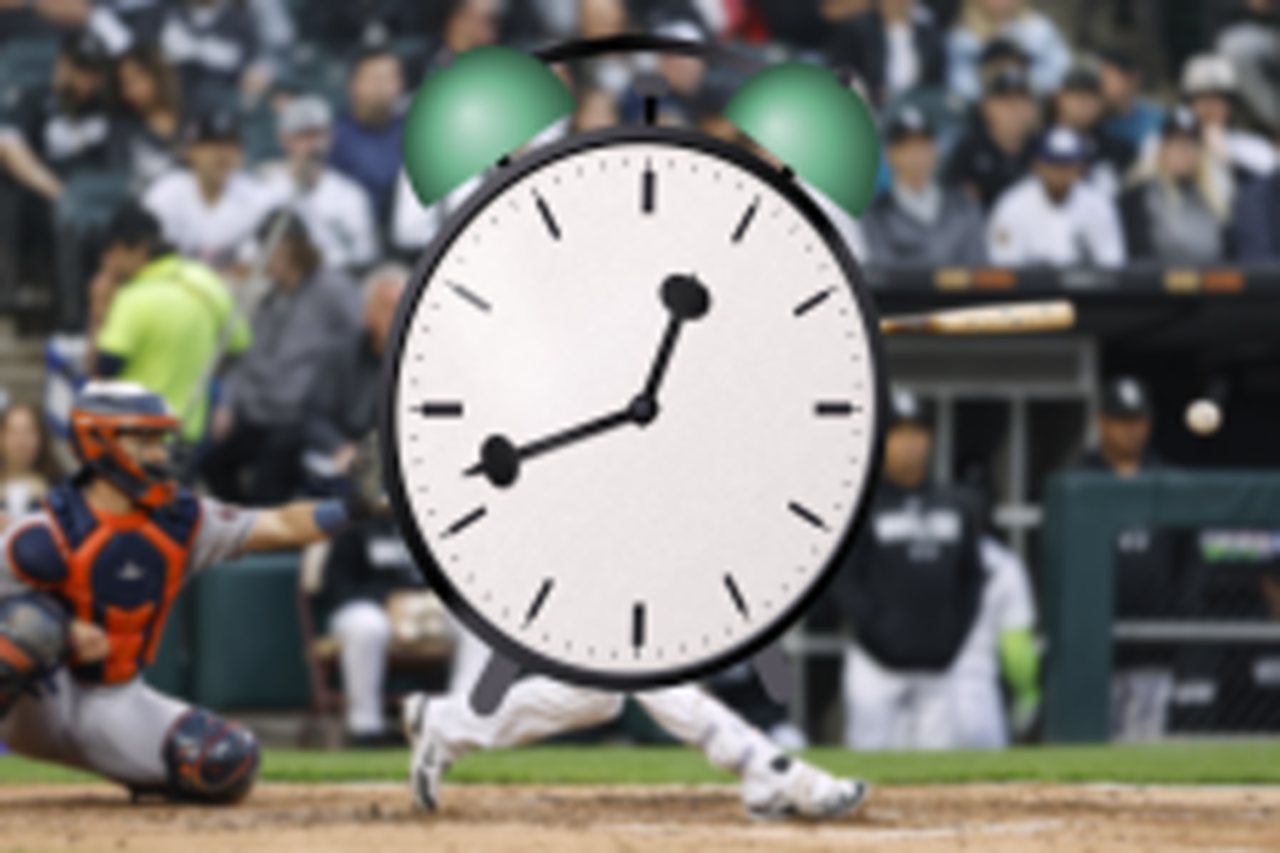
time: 12:42
